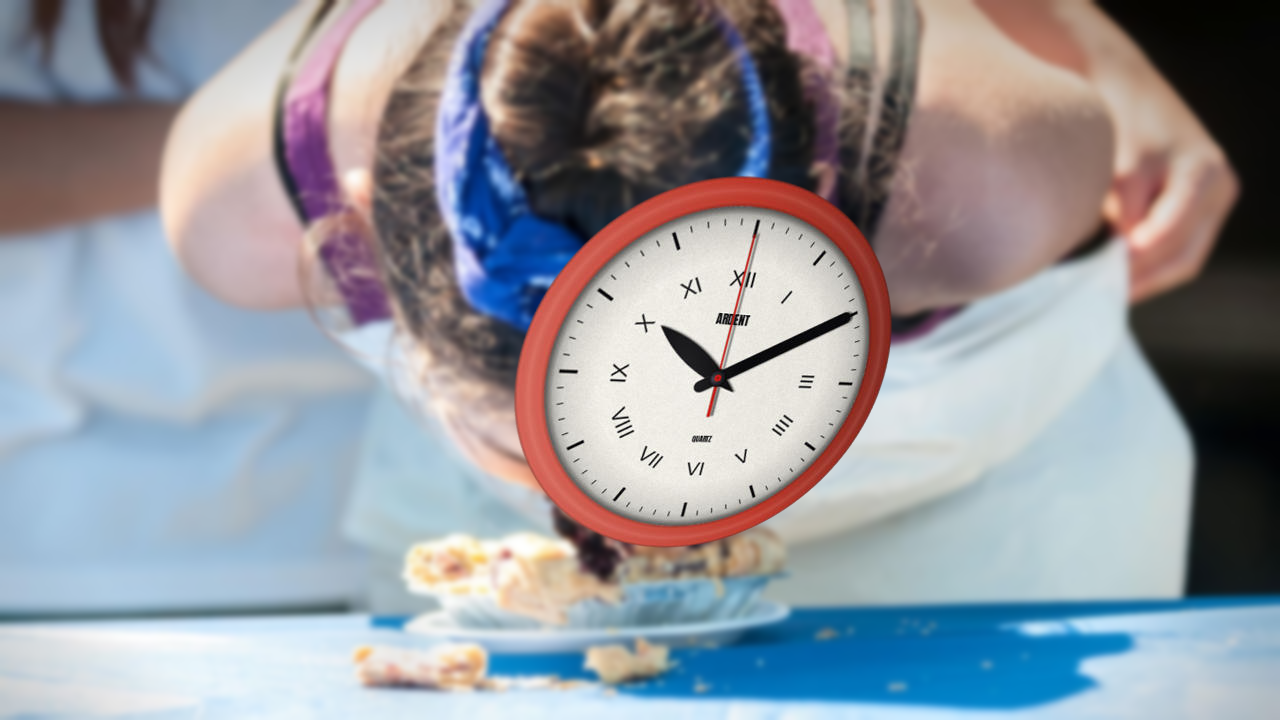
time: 10:10:00
